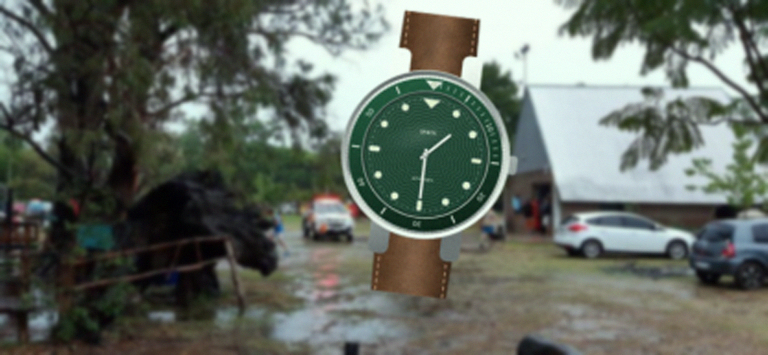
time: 1:30
